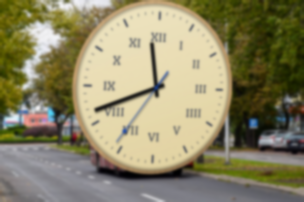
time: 11:41:36
